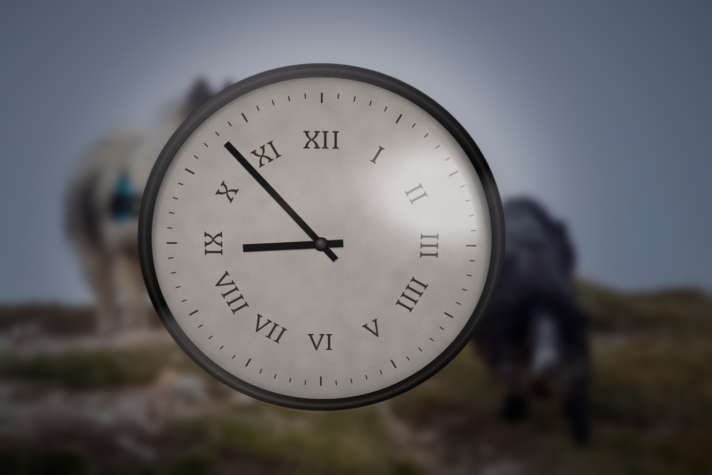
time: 8:53
